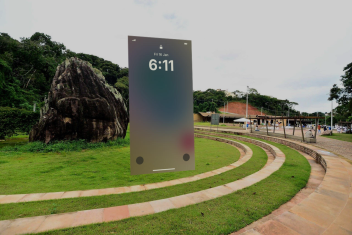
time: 6:11
